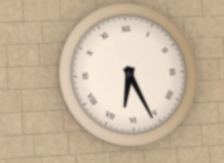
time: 6:26
